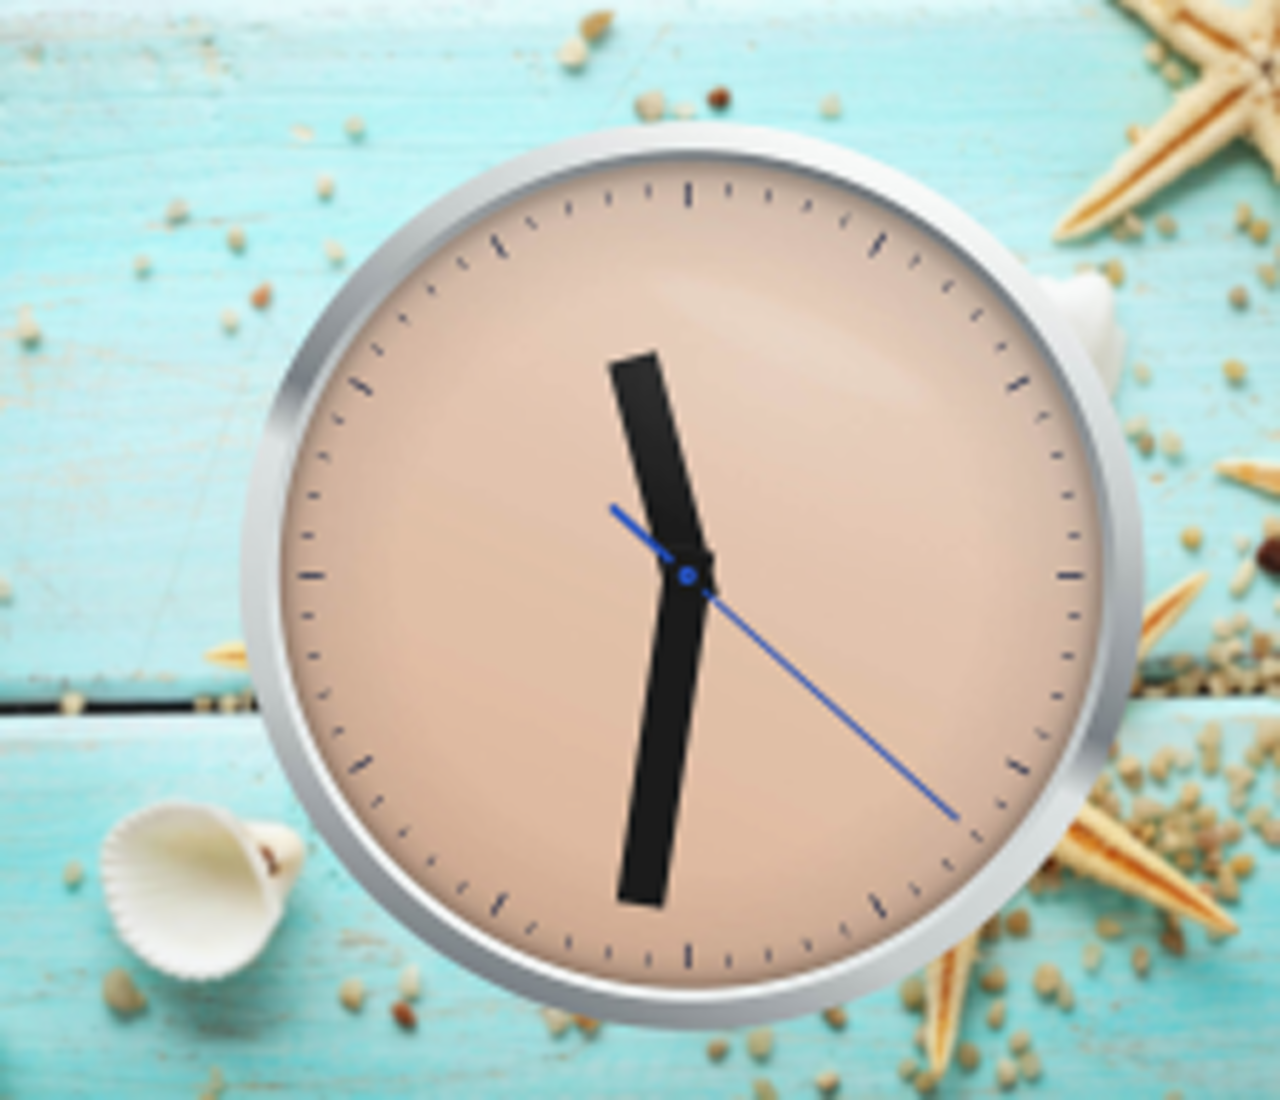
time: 11:31:22
